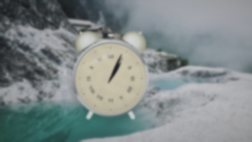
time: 1:04
